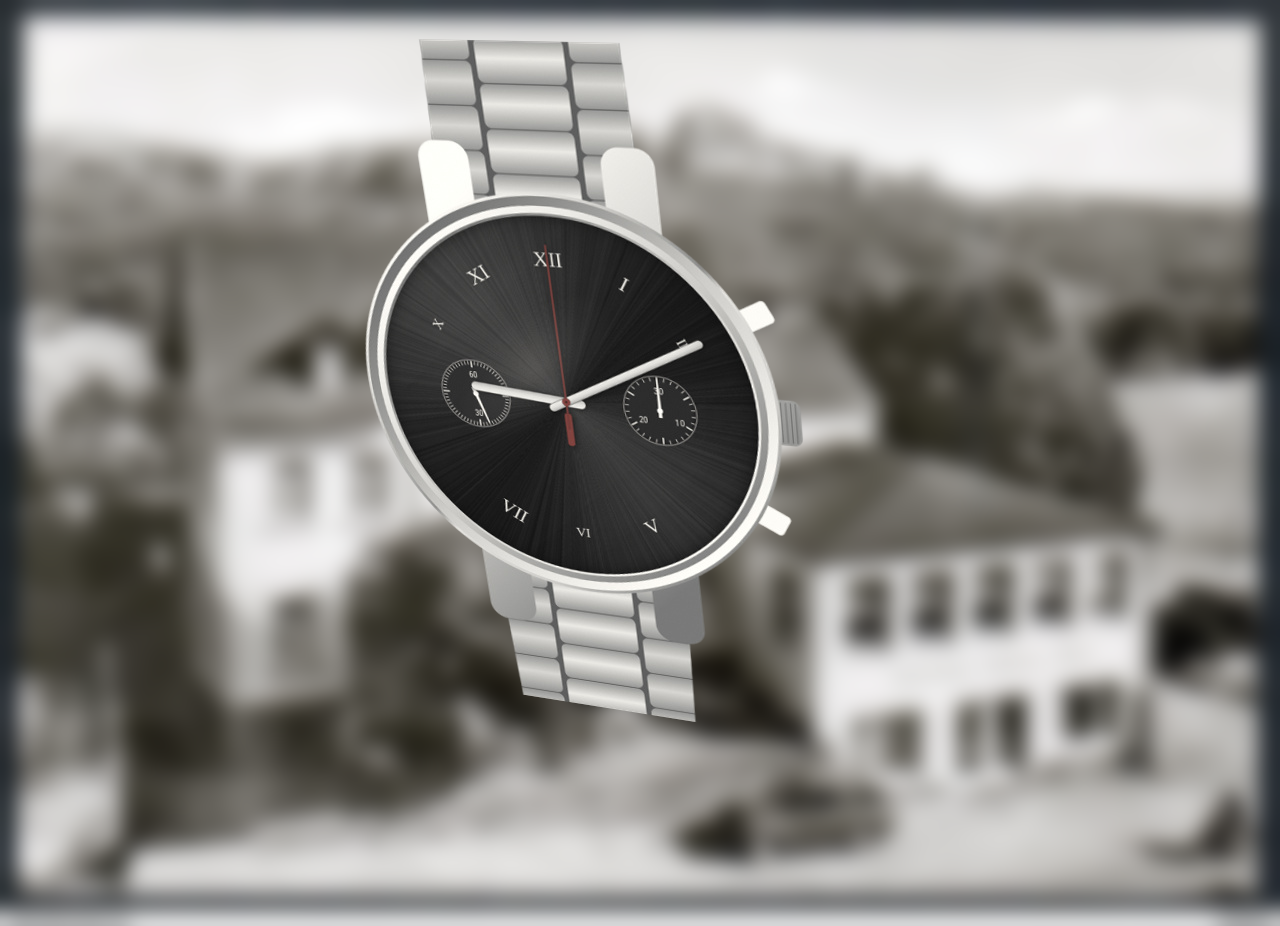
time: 9:10:27
